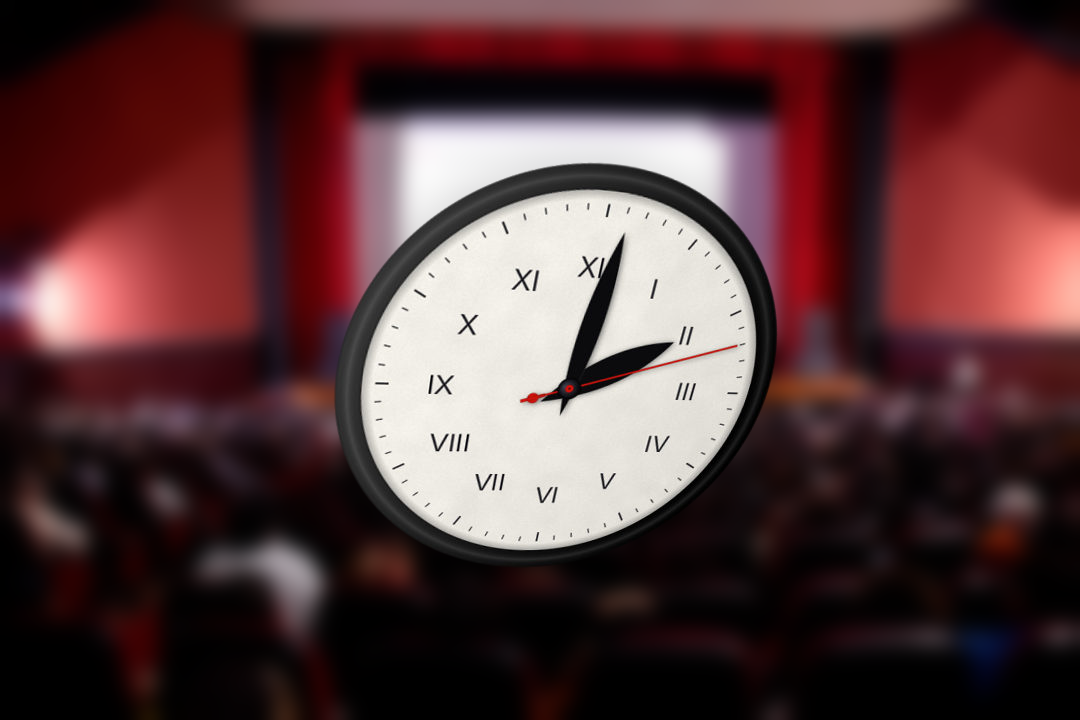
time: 2:01:12
